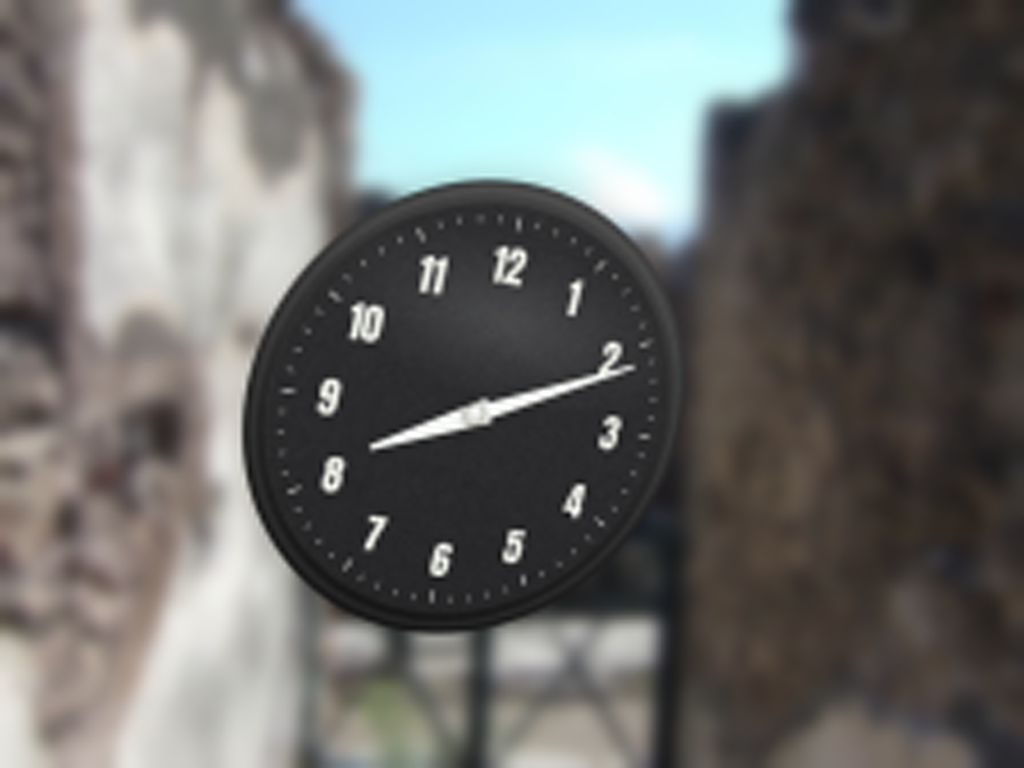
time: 8:11
